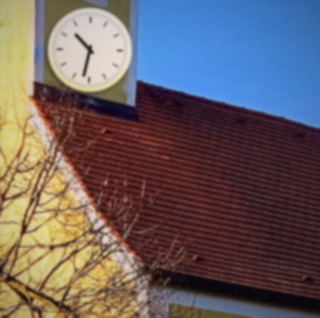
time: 10:32
